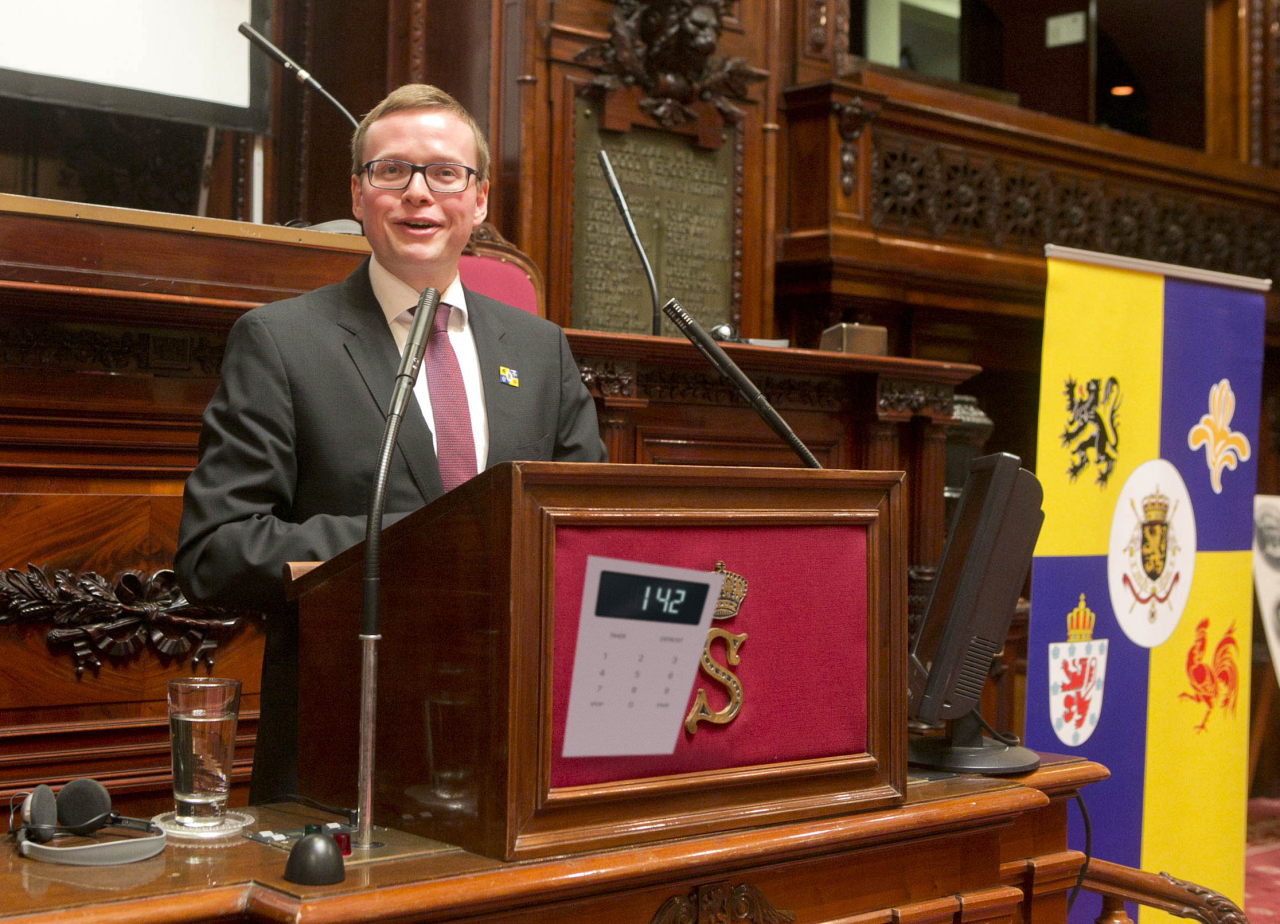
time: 1:42
